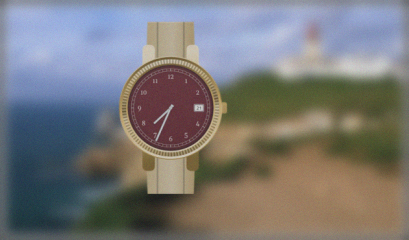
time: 7:34
